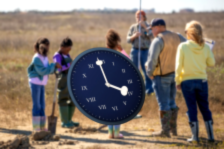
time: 3:59
